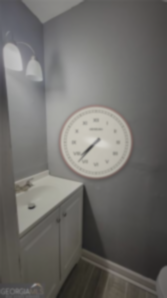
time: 7:37
